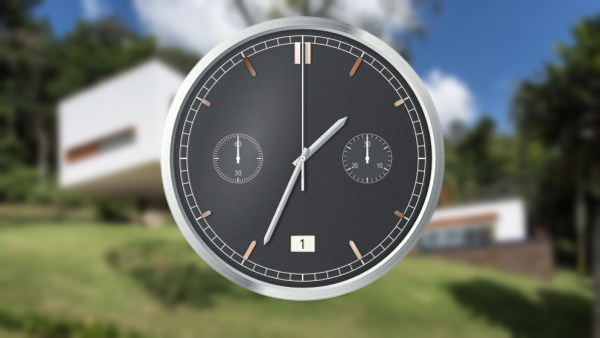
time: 1:34
